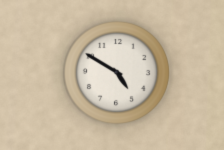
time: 4:50
